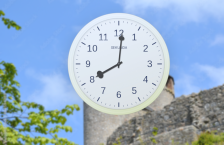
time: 8:01
